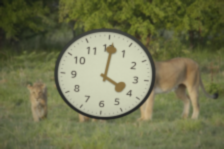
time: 4:01
